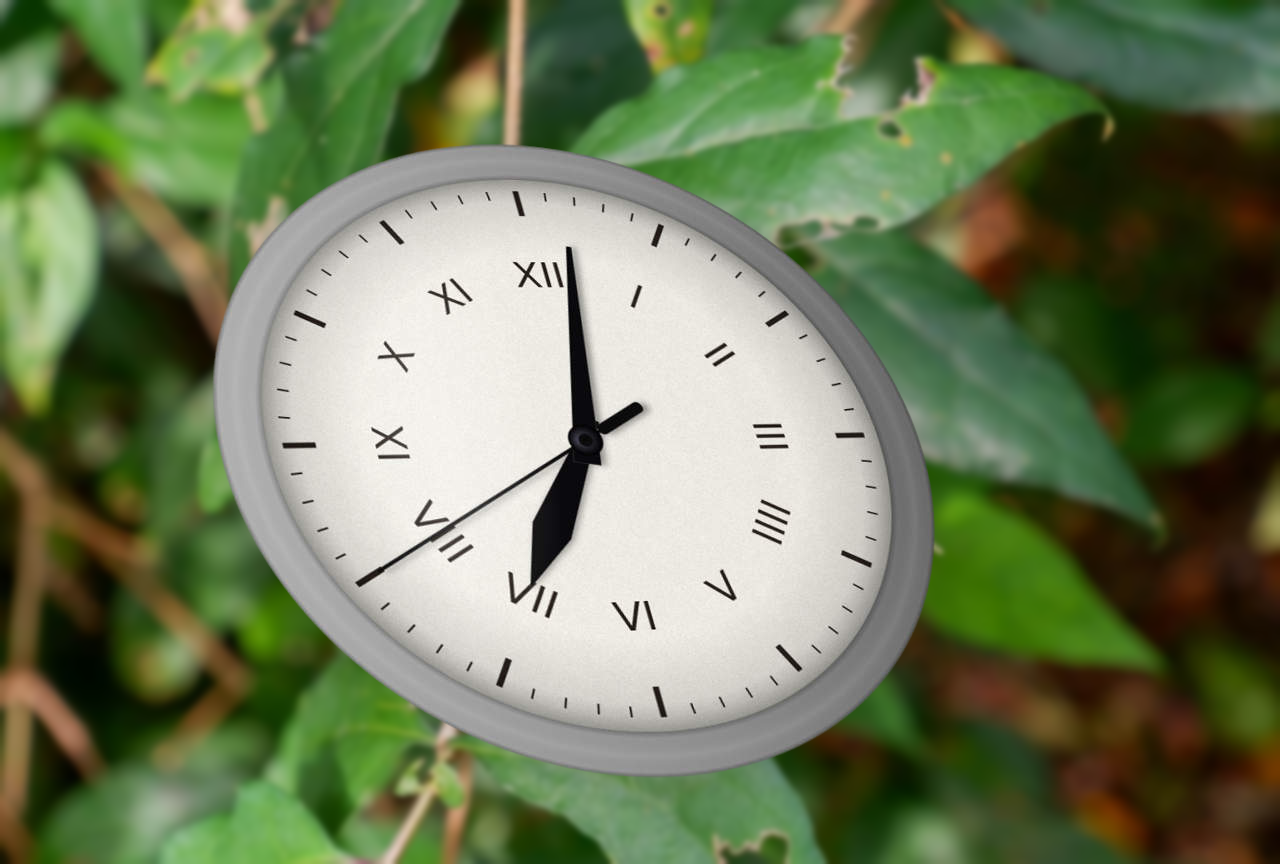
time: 7:01:40
